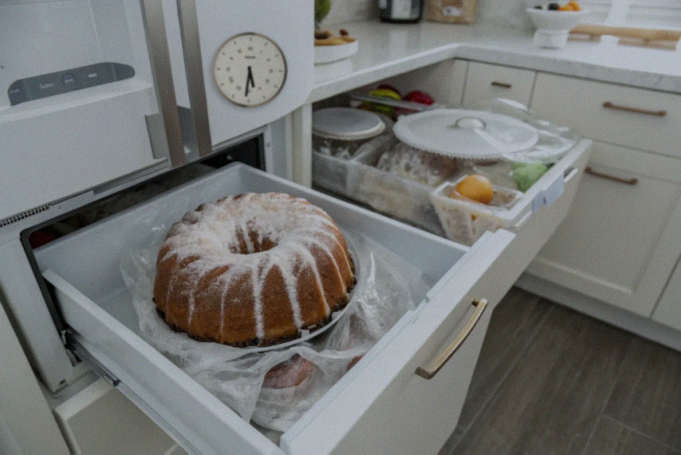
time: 5:31
